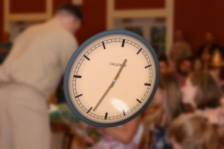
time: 12:34
